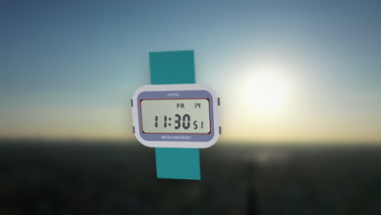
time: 11:30:51
